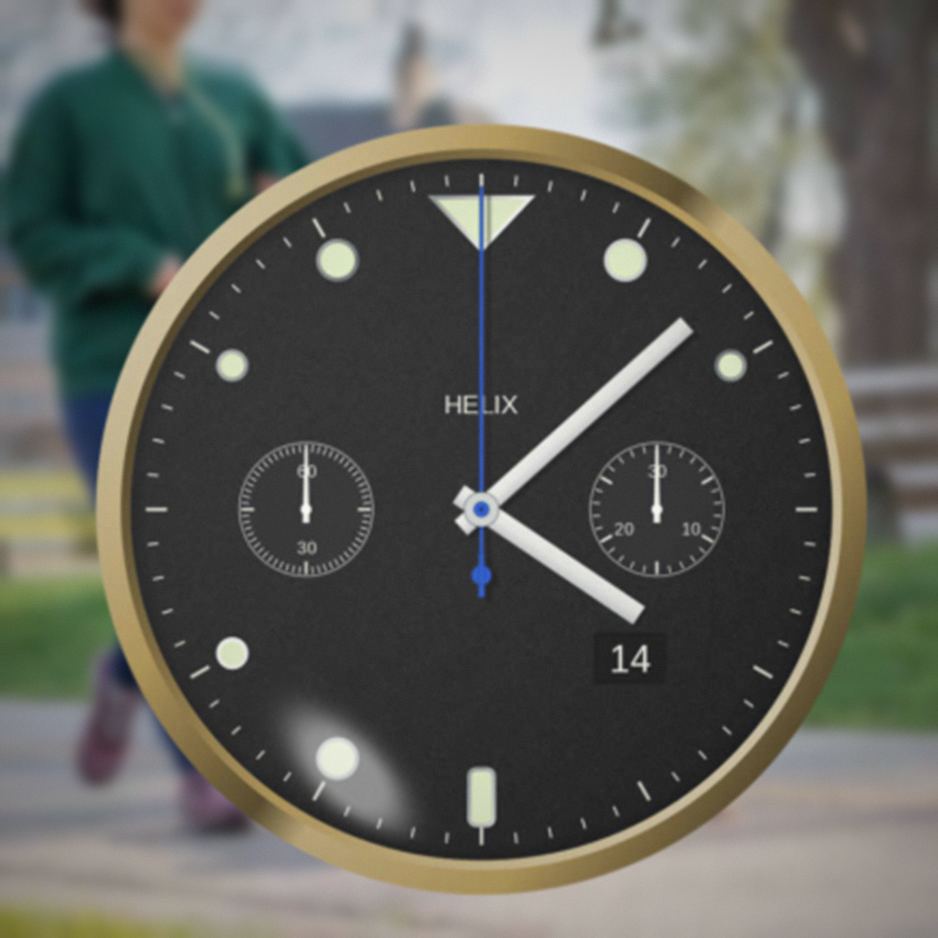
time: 4:08
